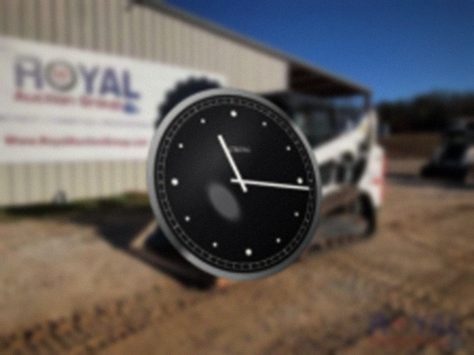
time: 11:16
